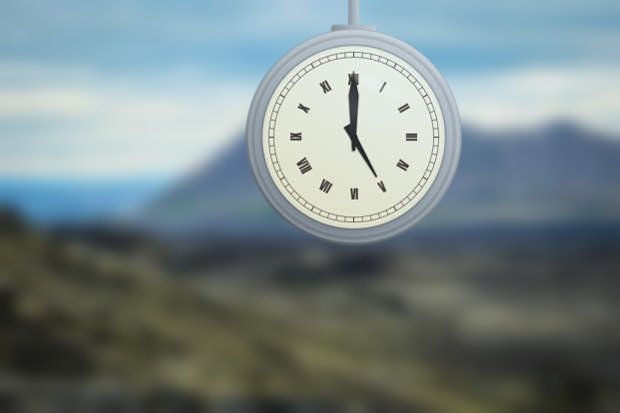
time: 5:00
